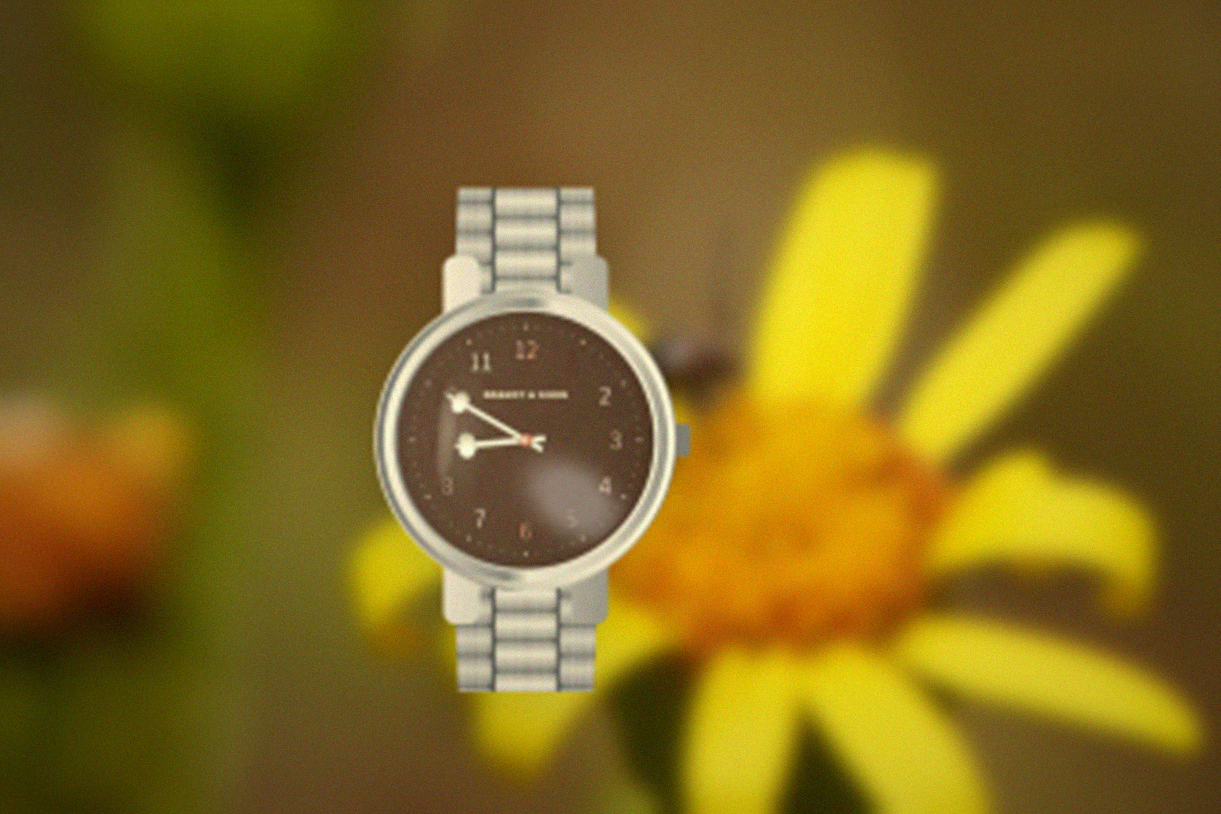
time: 8:50
